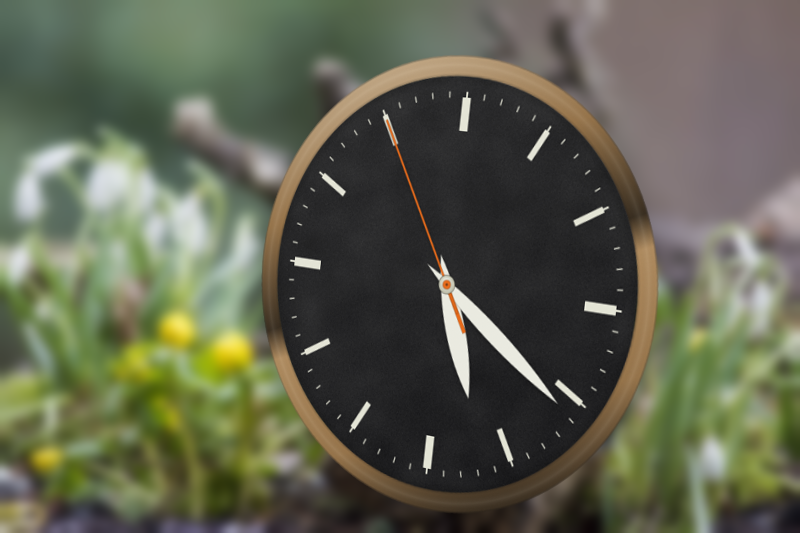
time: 5:20:55
